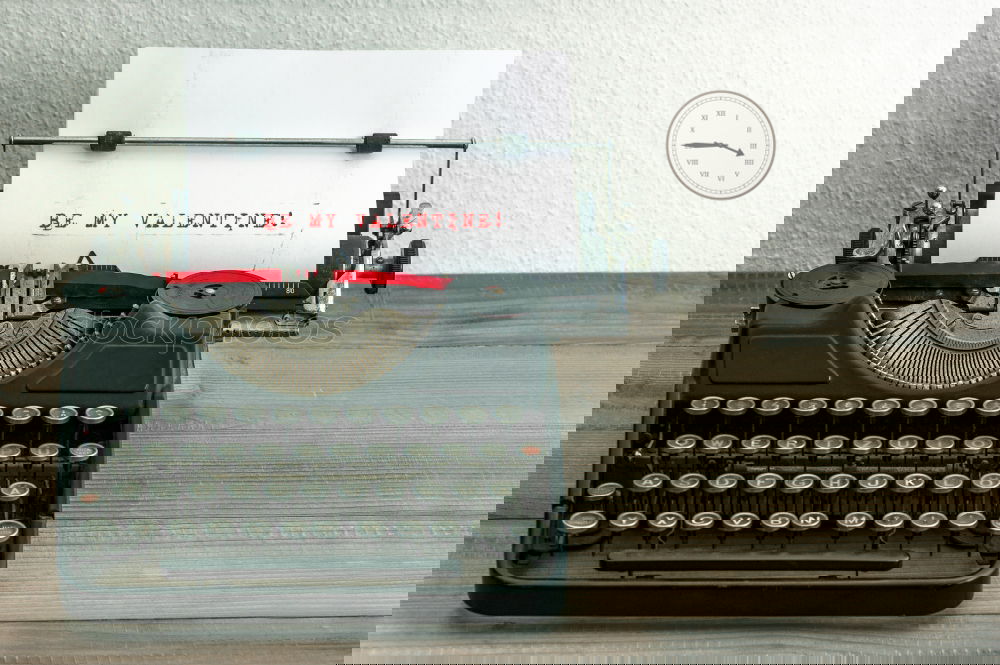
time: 3:45
